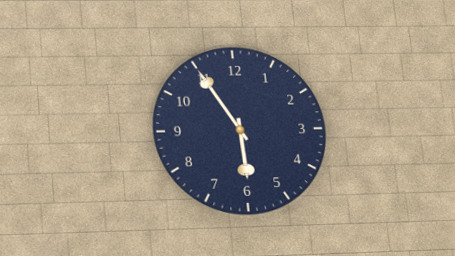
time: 5:55
